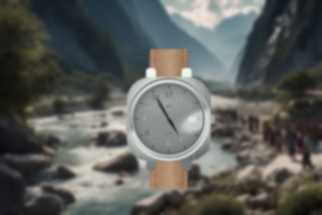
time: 4:55
